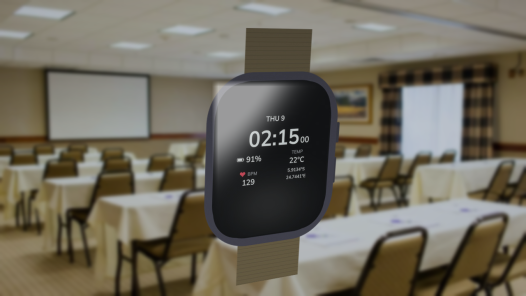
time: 2:15:00
